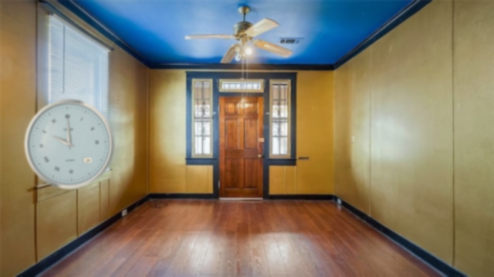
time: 10:00
